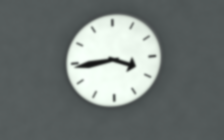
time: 3:44
